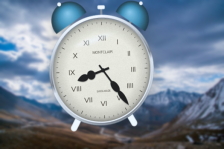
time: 8:24
